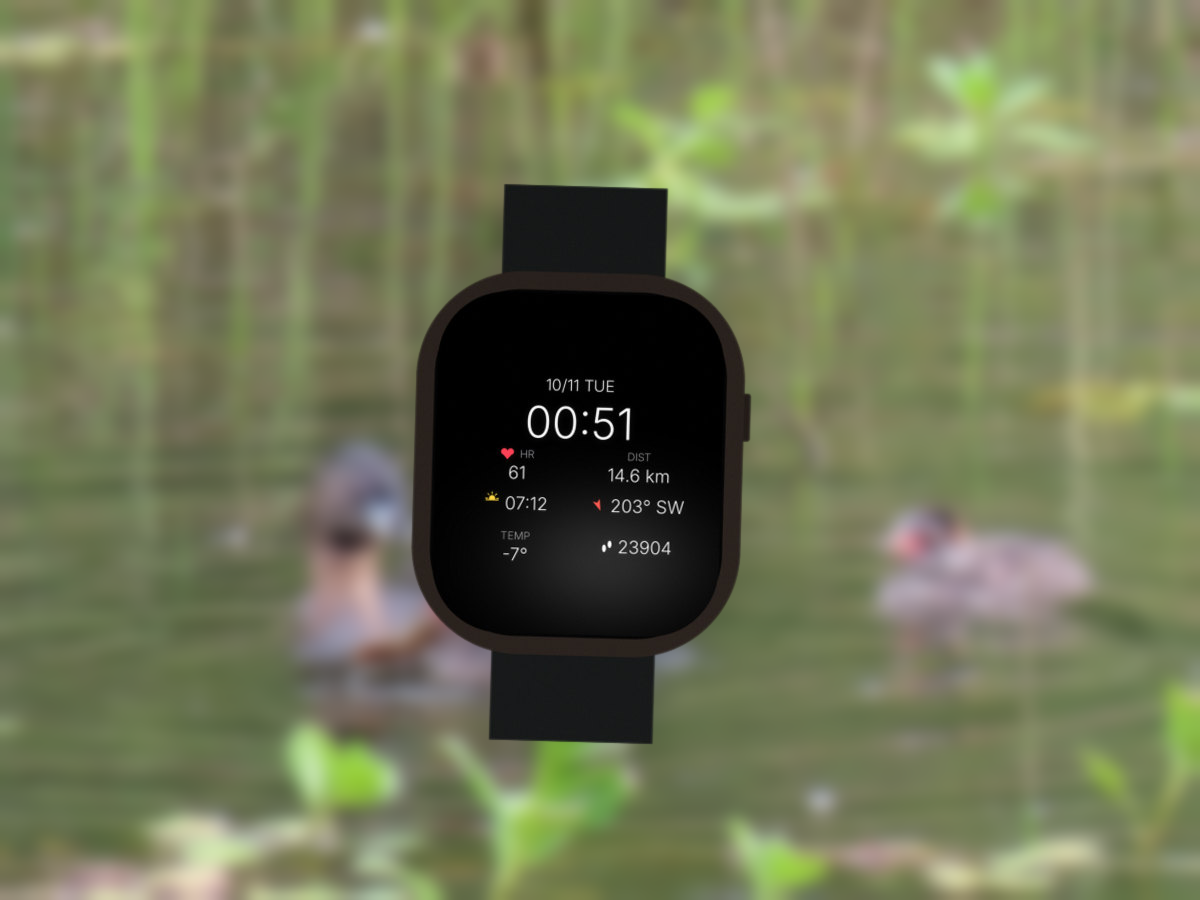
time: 0:51
